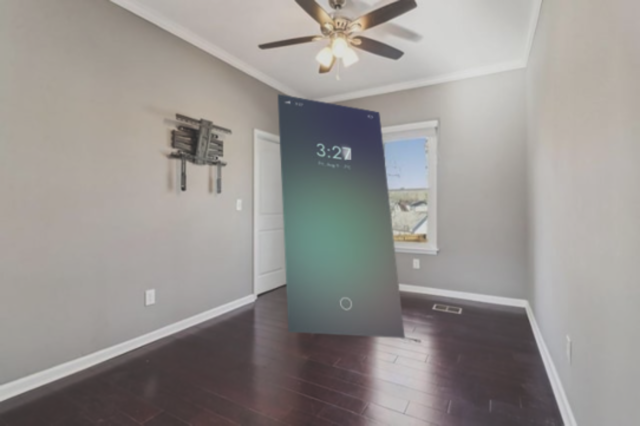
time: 3:27
